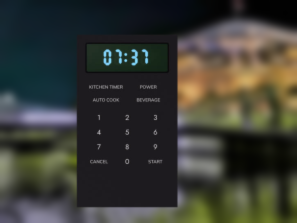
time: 7:37
